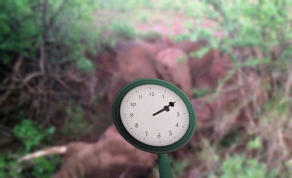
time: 2:10
